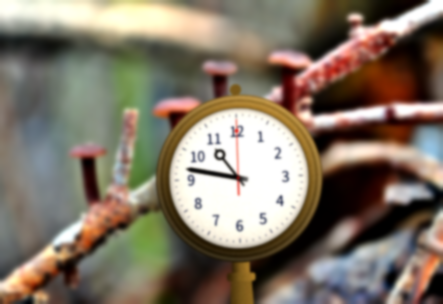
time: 10:47:00
